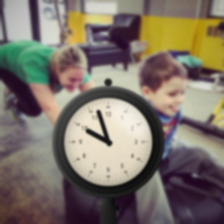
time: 9:57
